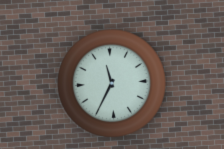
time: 11:35
